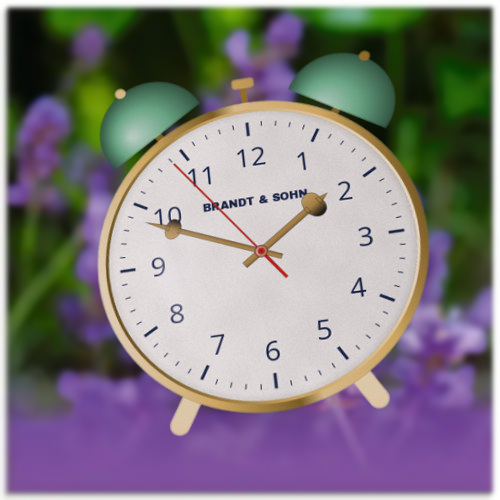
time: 1:48:54
